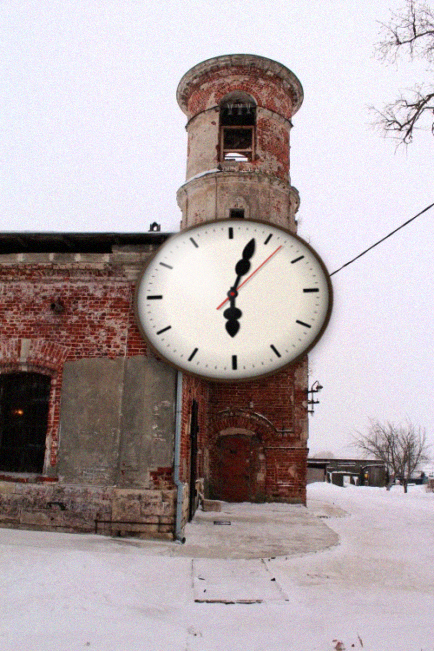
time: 6:03:07
